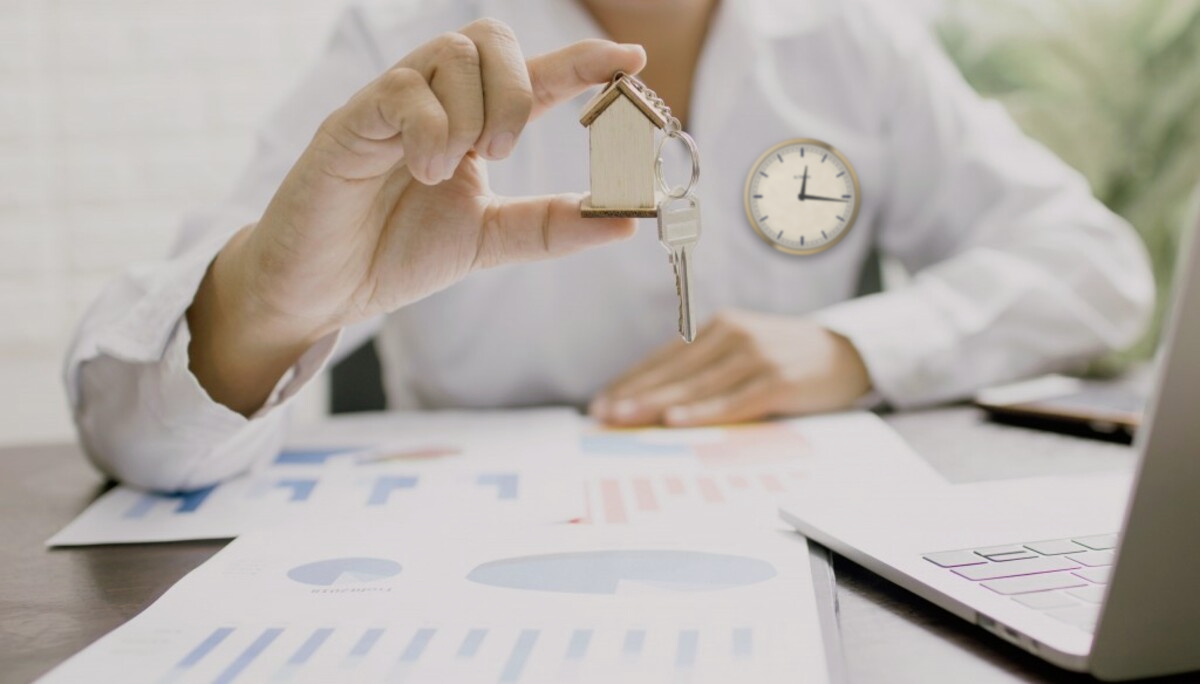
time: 12:16
